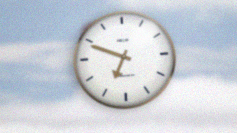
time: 6:49
